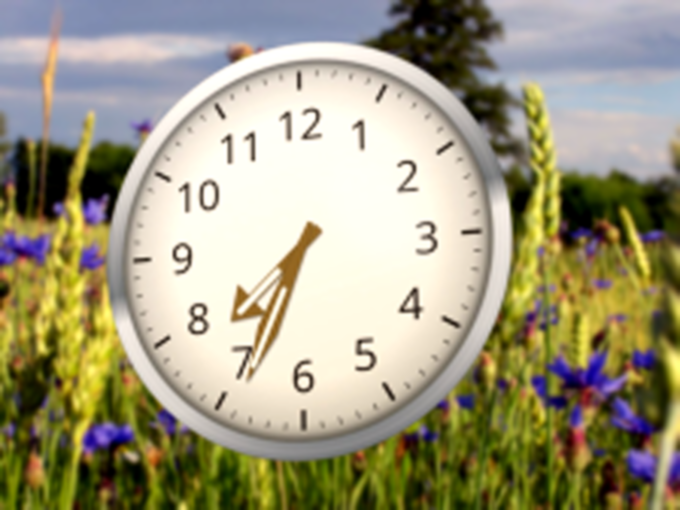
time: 7:34
